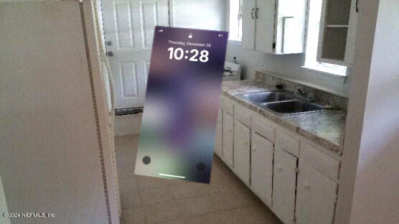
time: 10:28
